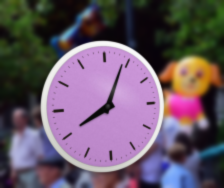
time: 8:04
